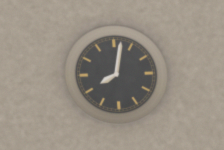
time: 8:02
